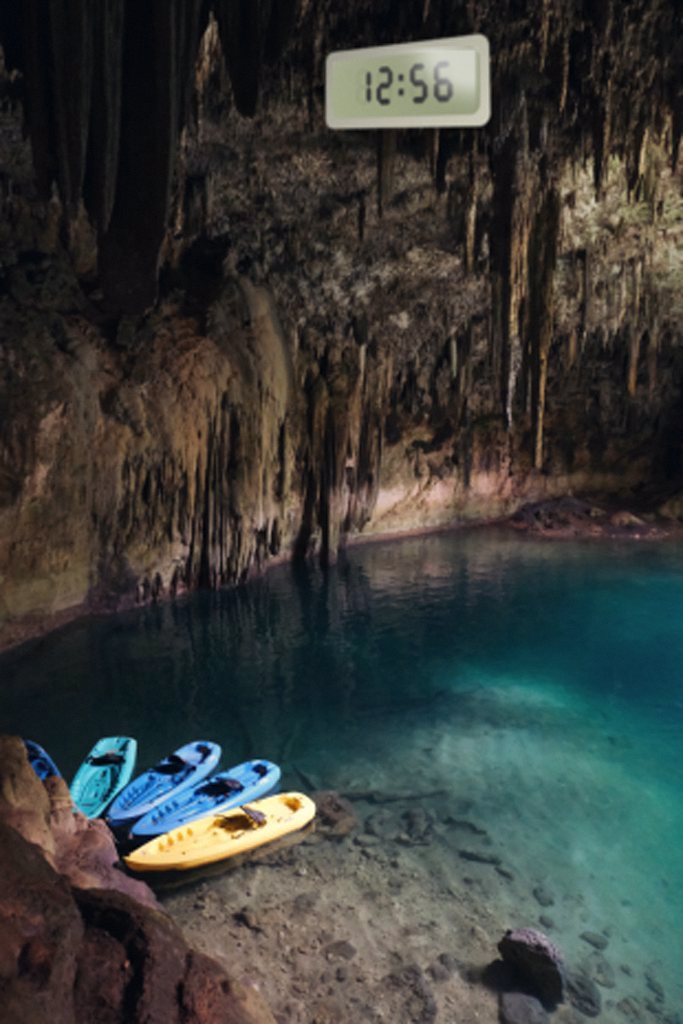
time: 12:56
